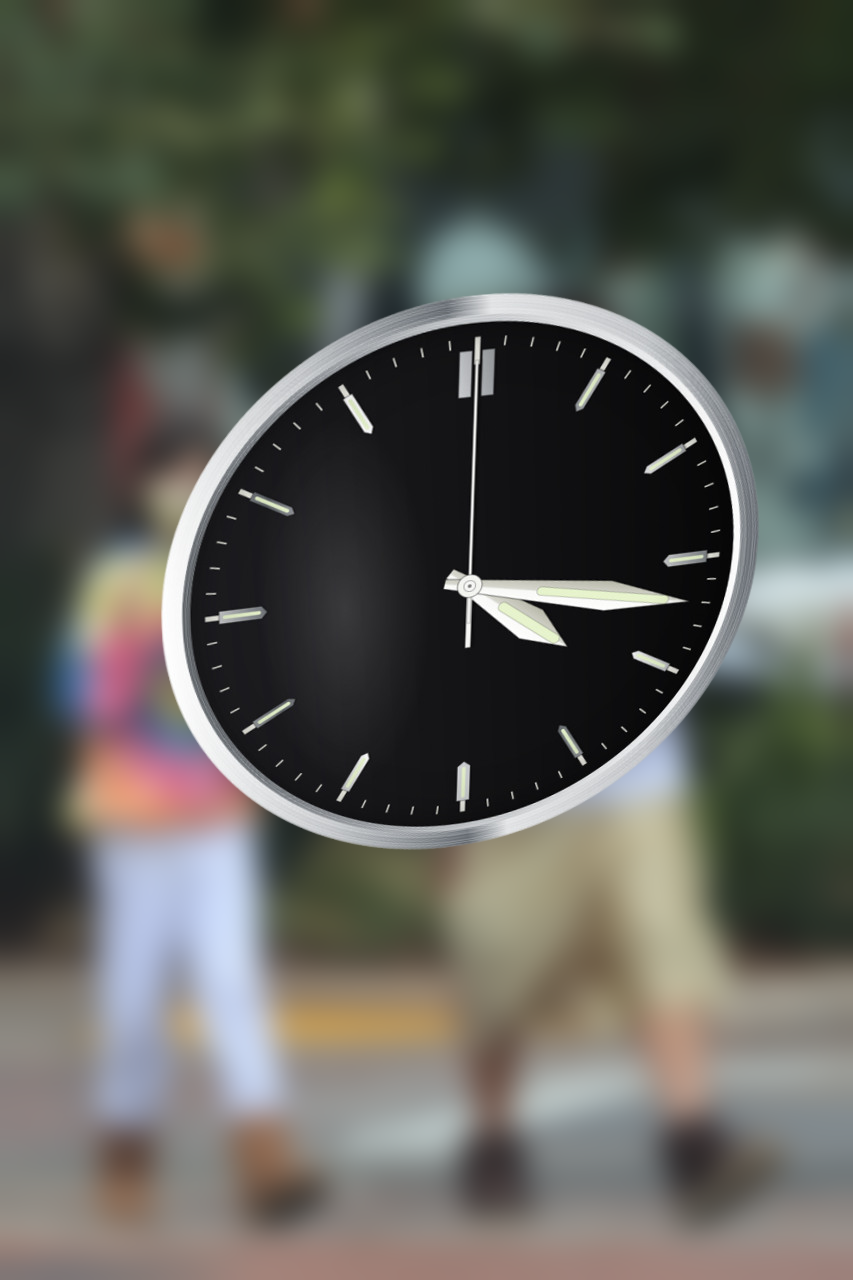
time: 4:17:00
